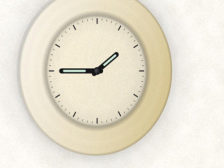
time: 1:45
